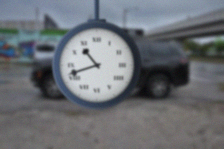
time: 10:42
